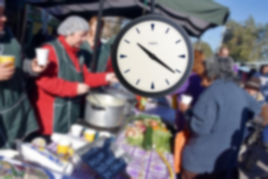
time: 10:21
